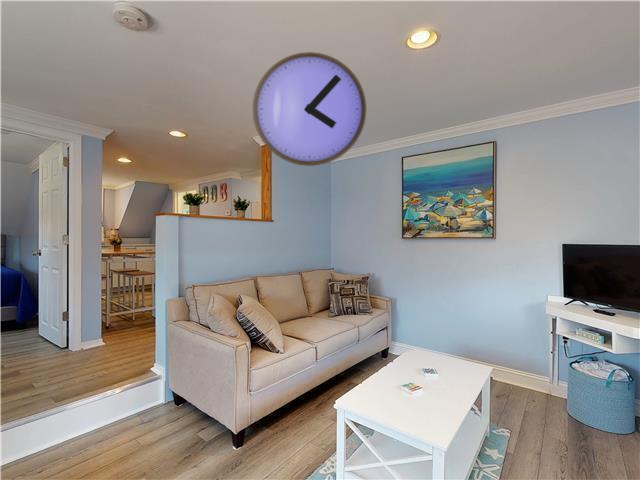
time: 4:07
